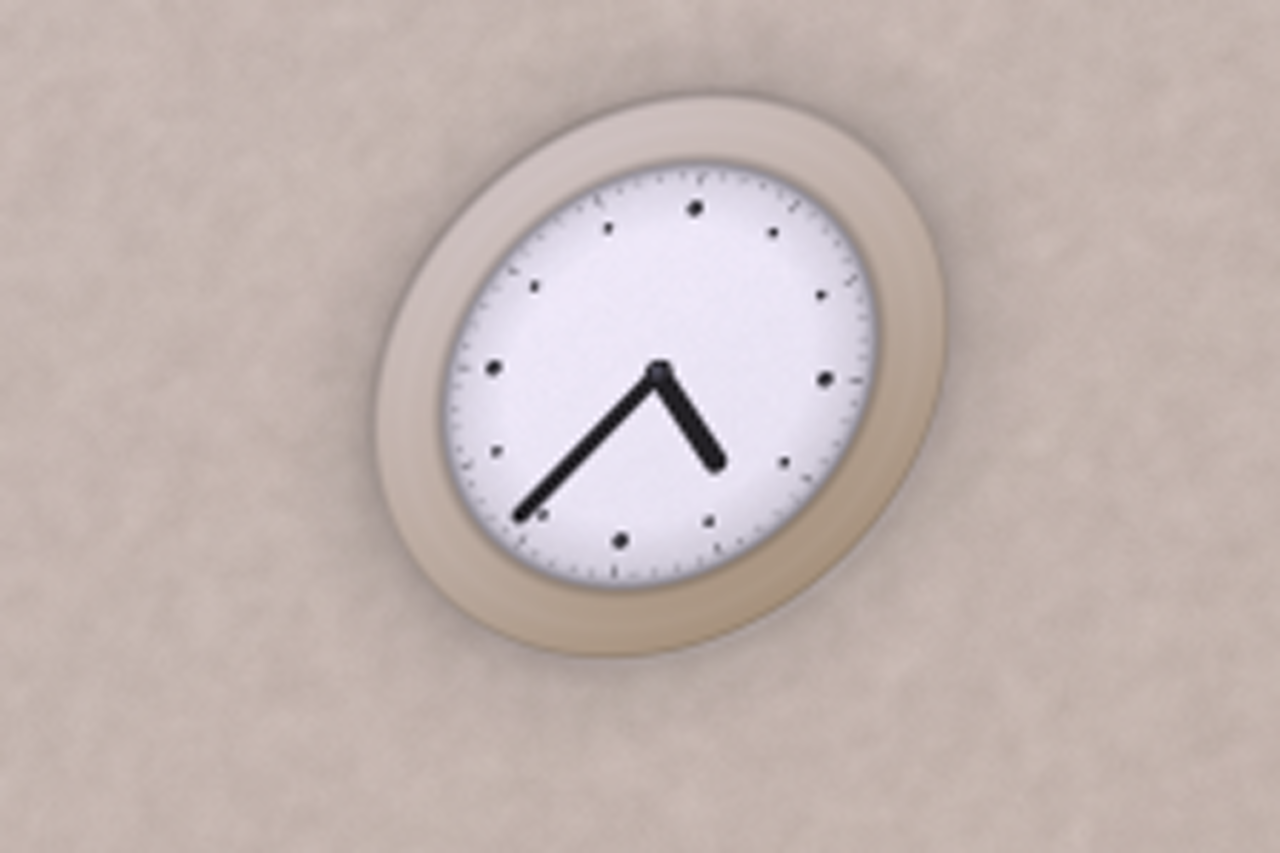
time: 4:36
